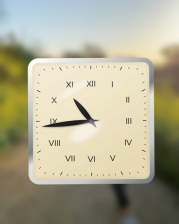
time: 10:44
